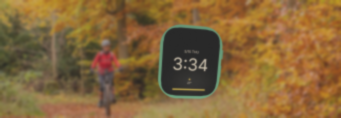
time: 3:34
